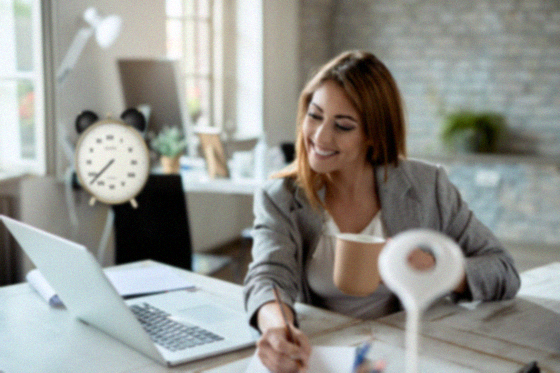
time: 7:38
